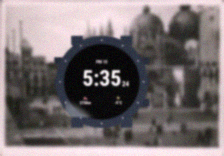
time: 5:35
